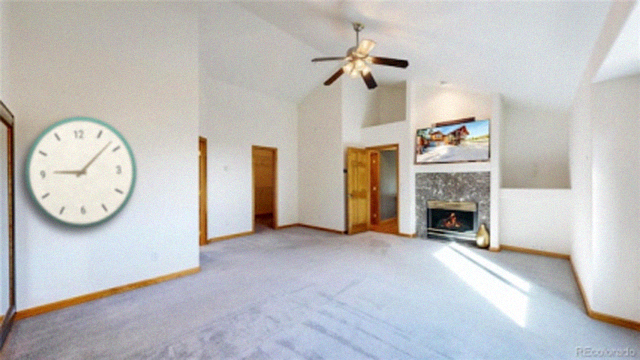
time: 9:08
